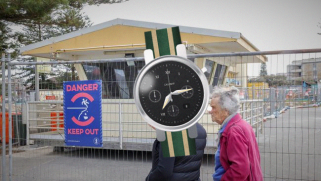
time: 7:14
